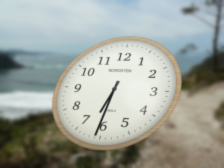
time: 6:31
